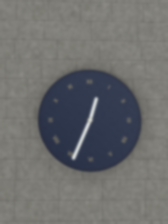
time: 12:34
